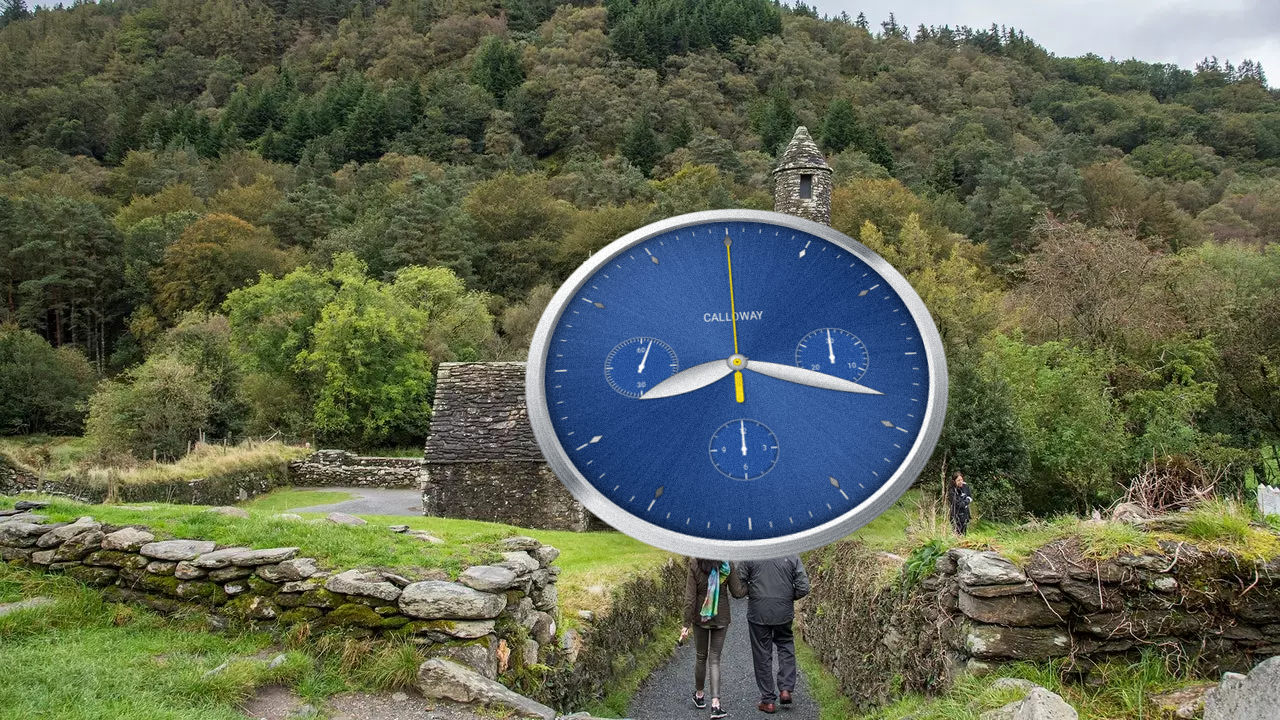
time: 8:18:03
